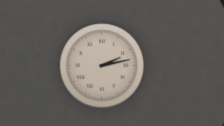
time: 2:13
